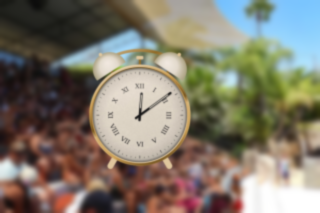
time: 12:09
